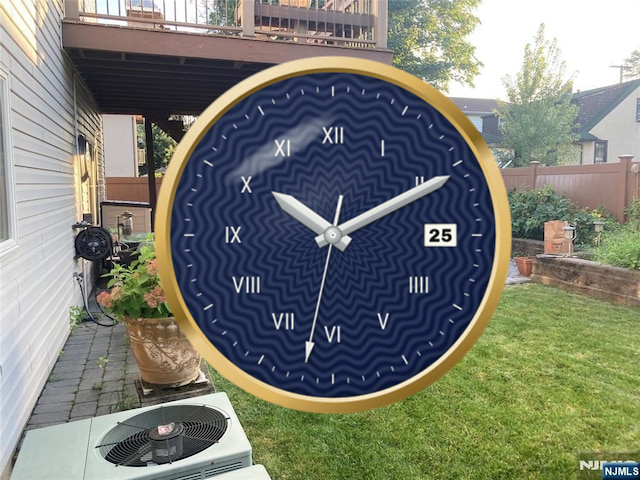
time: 10:10:32
